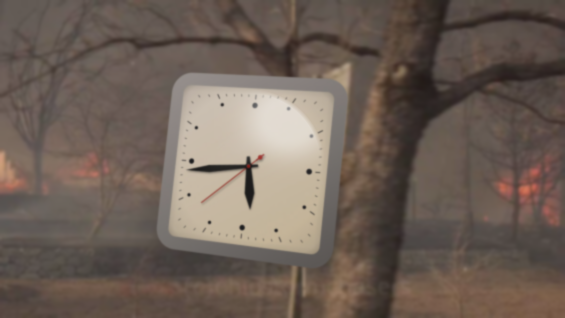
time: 5:43:38
